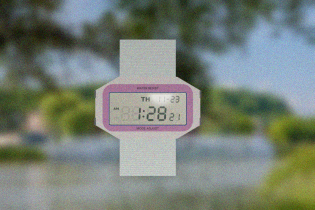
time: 1:28:21
